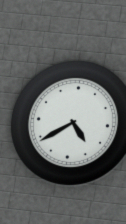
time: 4:39
